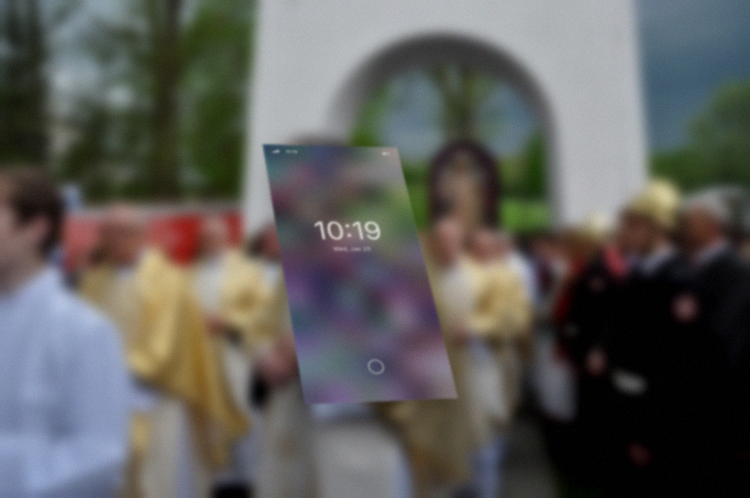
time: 10:19
